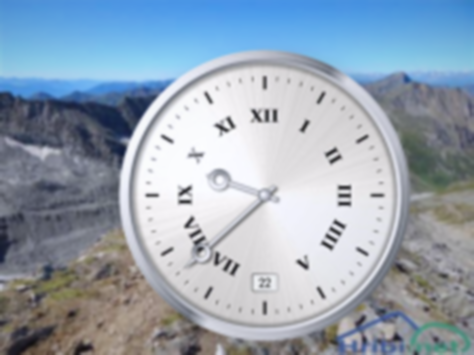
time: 9:38
